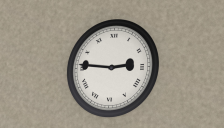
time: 2:46
